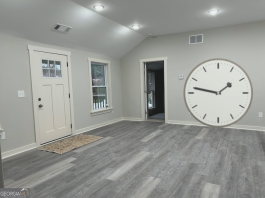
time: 1:47
